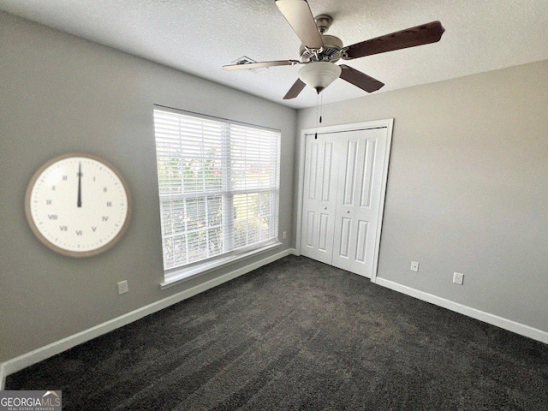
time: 12:00
